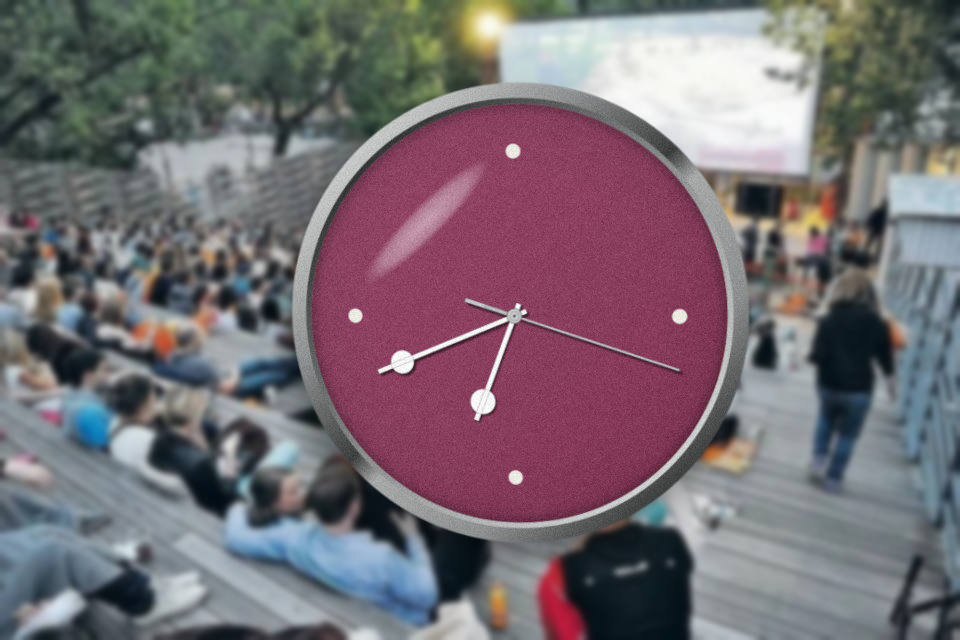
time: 6:41:18
